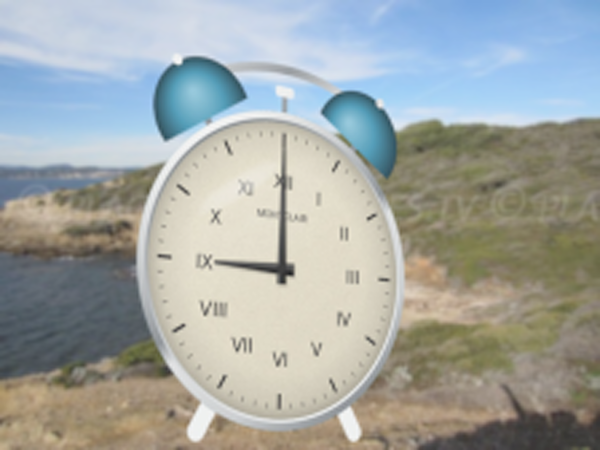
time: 9:00
